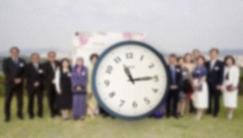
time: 11:15
